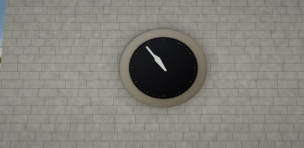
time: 10:54
